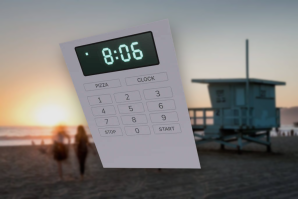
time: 8:06
